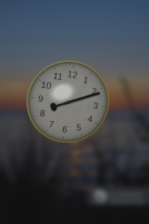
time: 8:11
